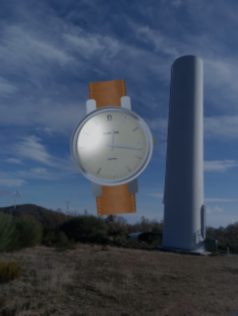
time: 12:17
